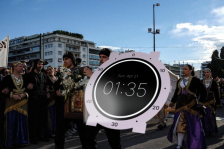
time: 1:35
